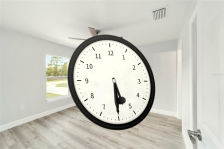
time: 5:30
